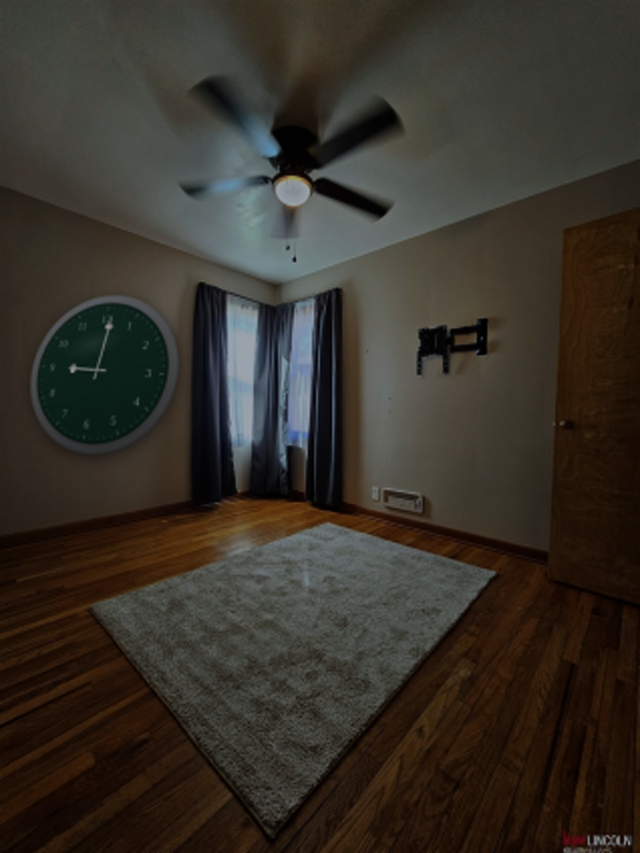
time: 9:01
